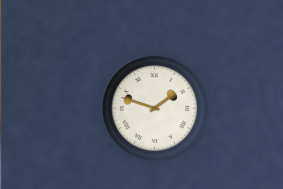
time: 1:48
